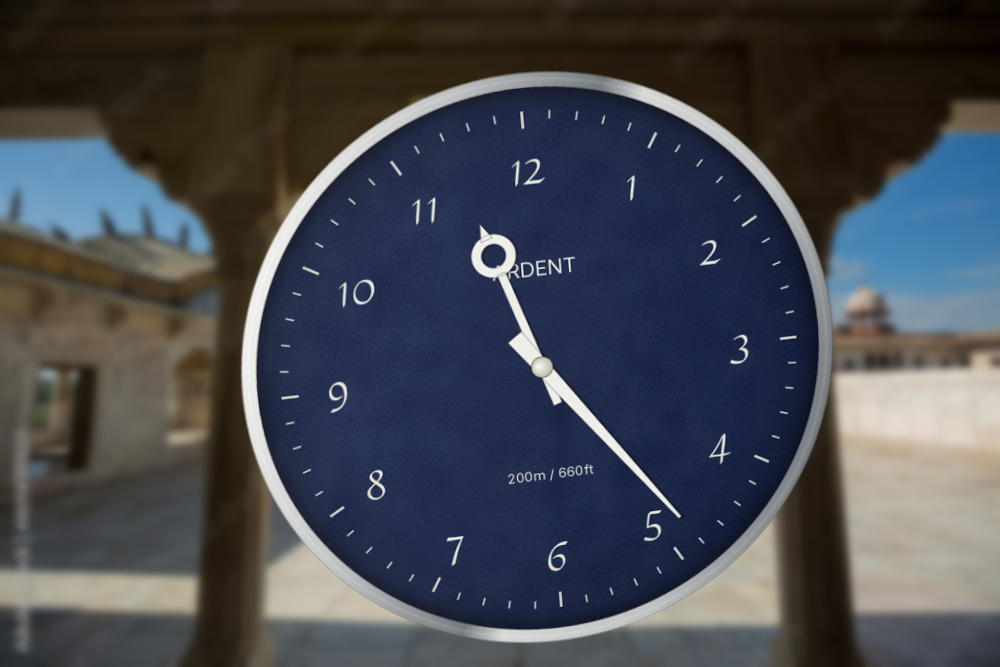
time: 11:24
